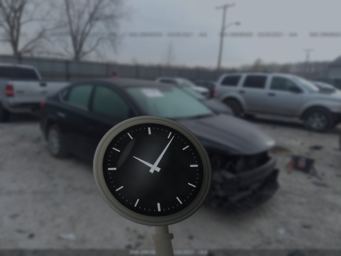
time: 10:06
